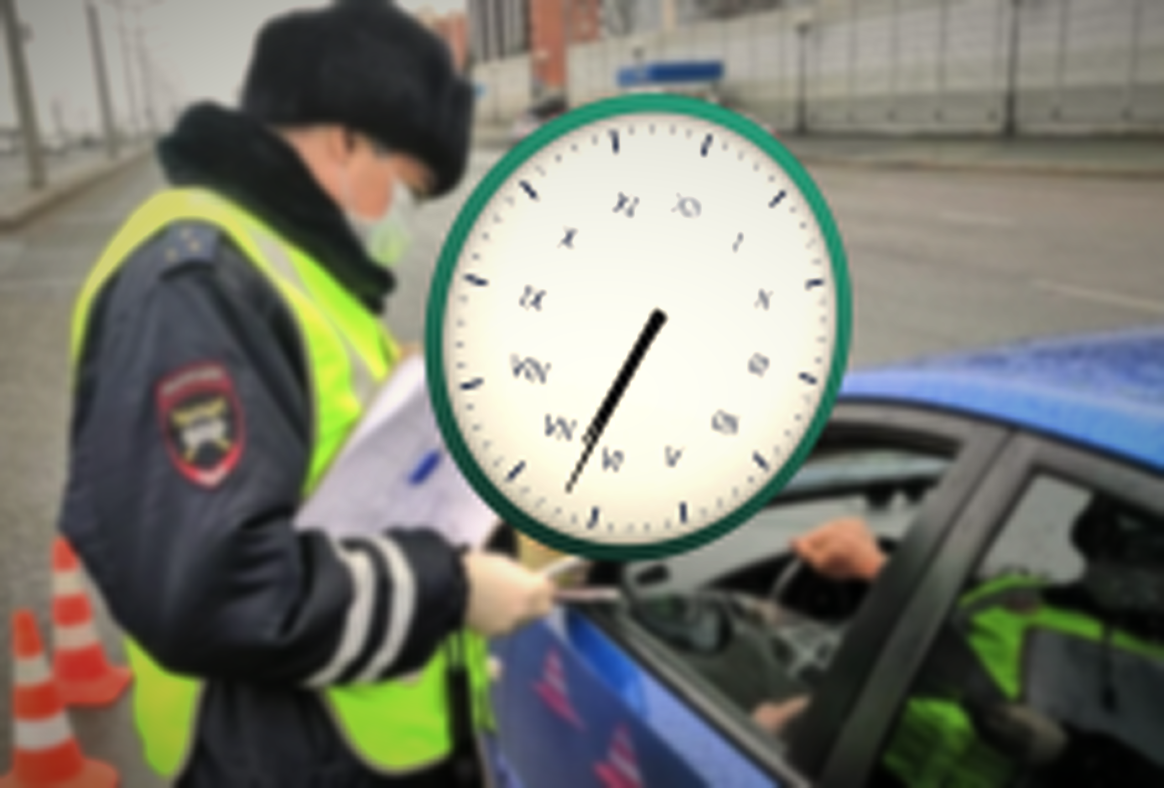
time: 6:32
